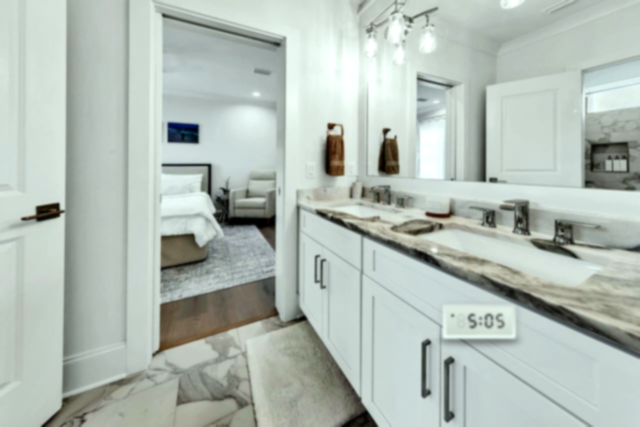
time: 5:05
